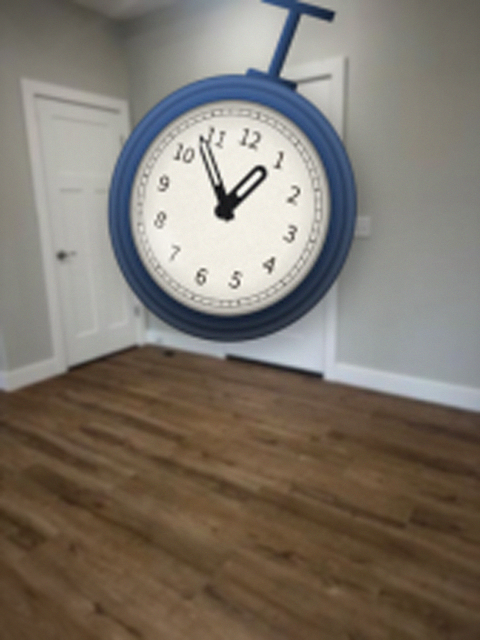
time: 12:53
